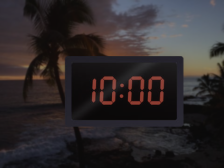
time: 10:00
